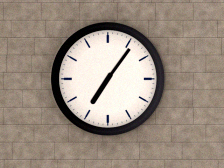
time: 7:06
